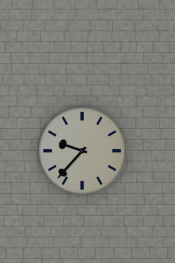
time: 9:37
